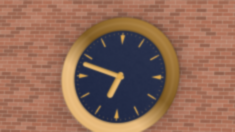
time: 6:48
